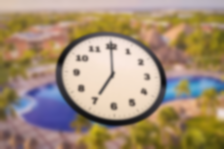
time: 7:00
